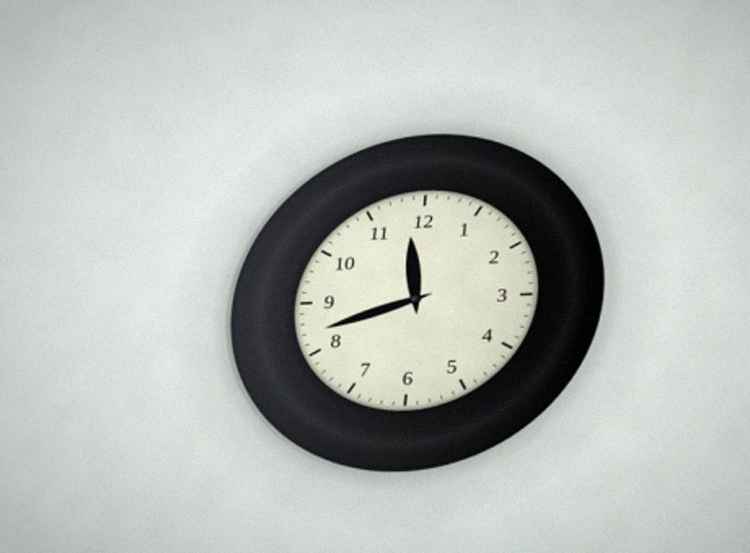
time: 11:42
